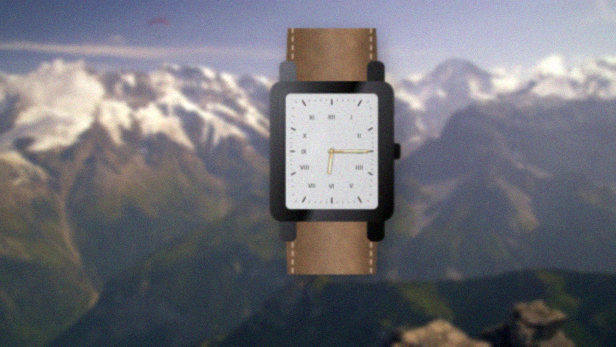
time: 6:15
